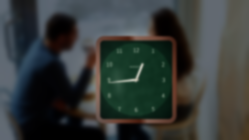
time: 12:44
